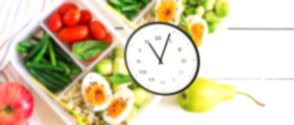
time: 11:04
